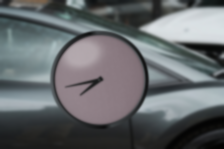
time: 7:43
